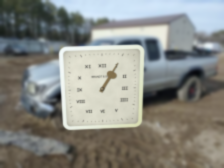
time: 1:05
